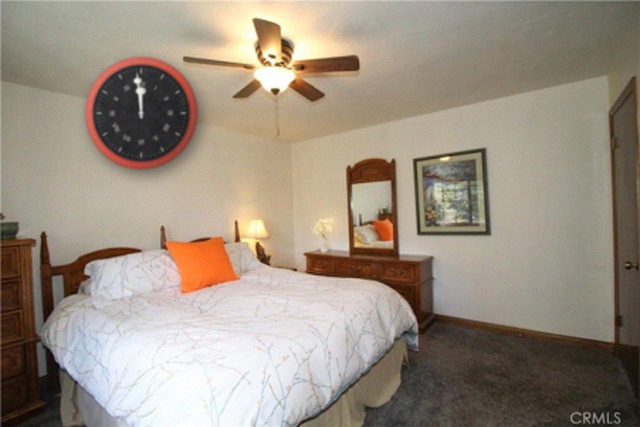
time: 11:59
